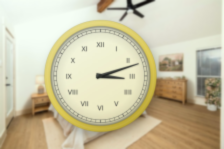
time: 3:12
